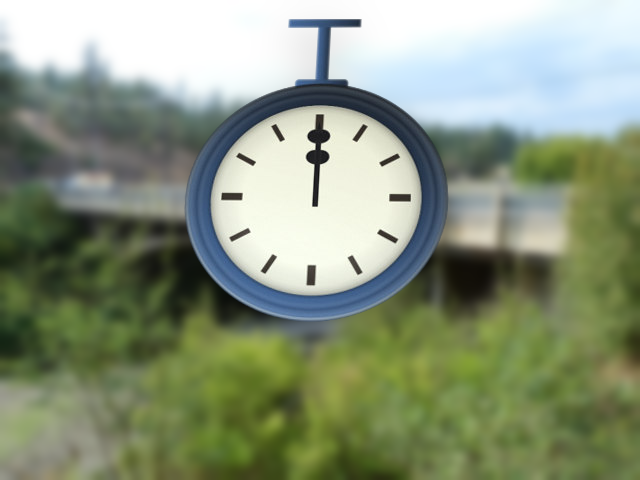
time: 12:00
